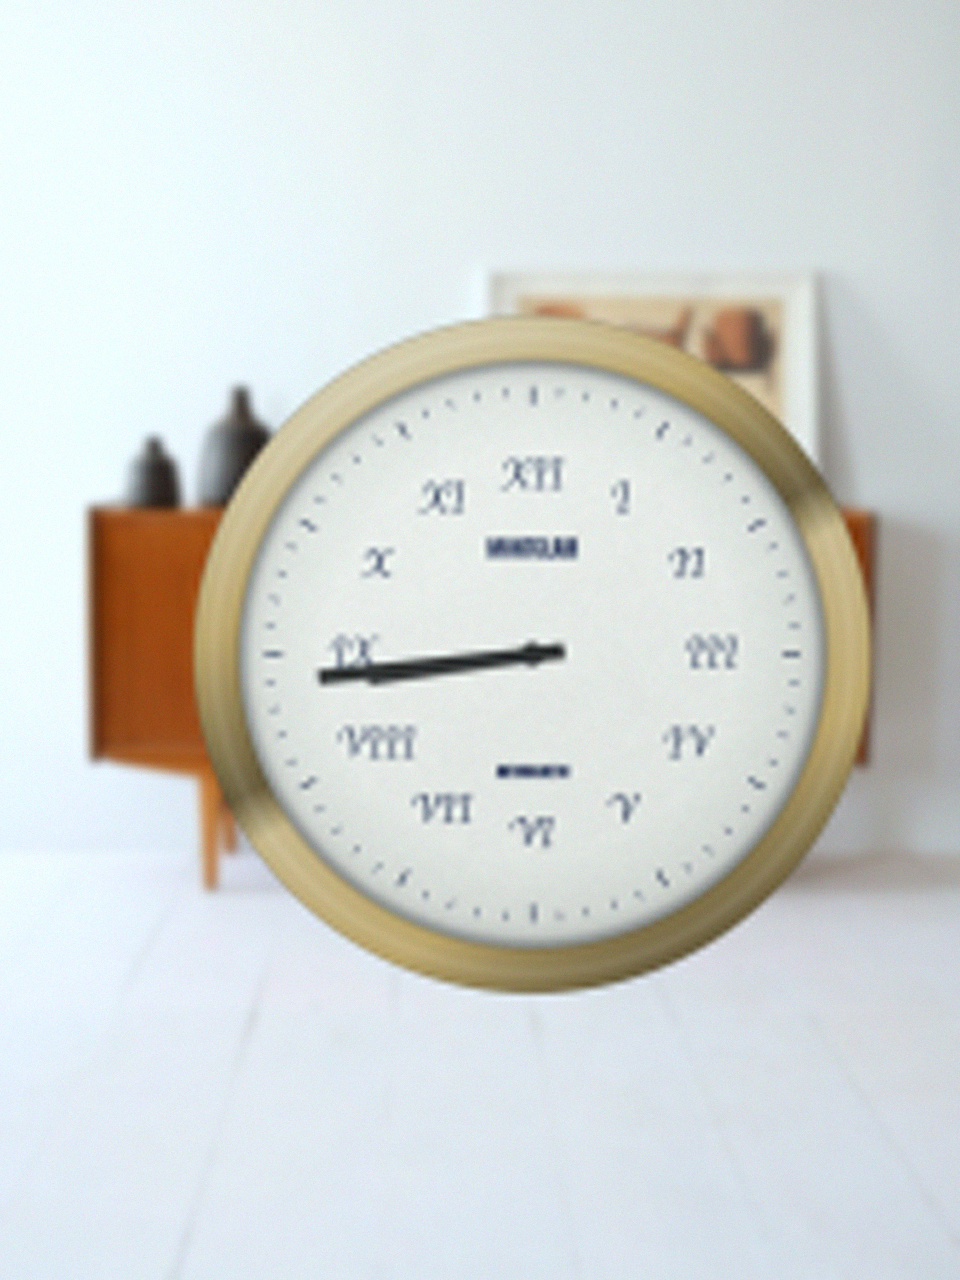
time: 8:44
